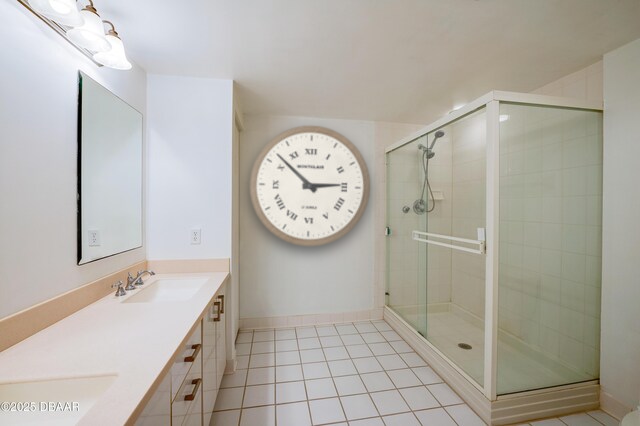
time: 2:52
